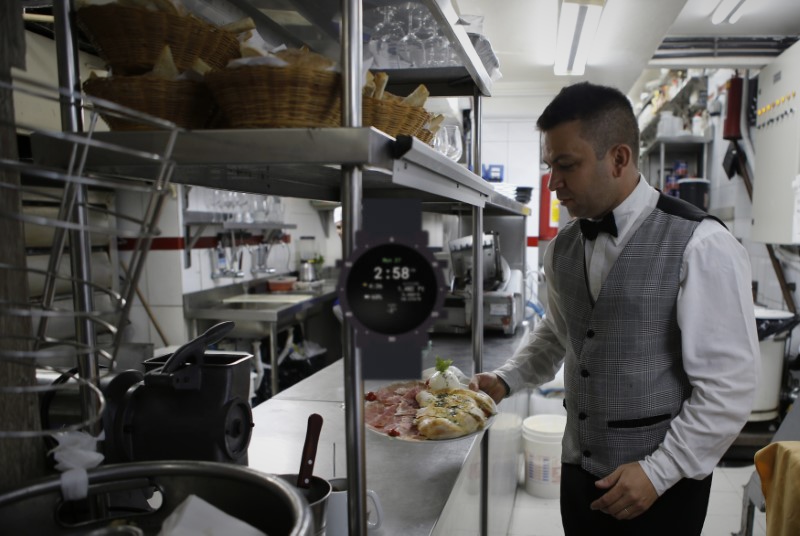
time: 2:58
